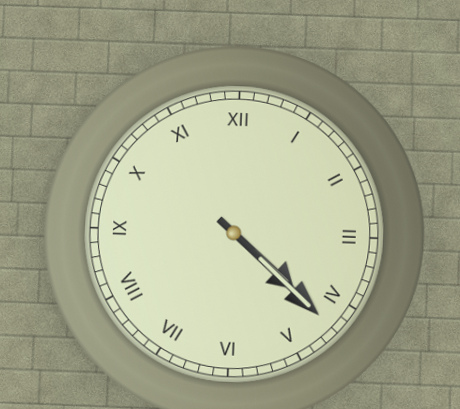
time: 4:22
